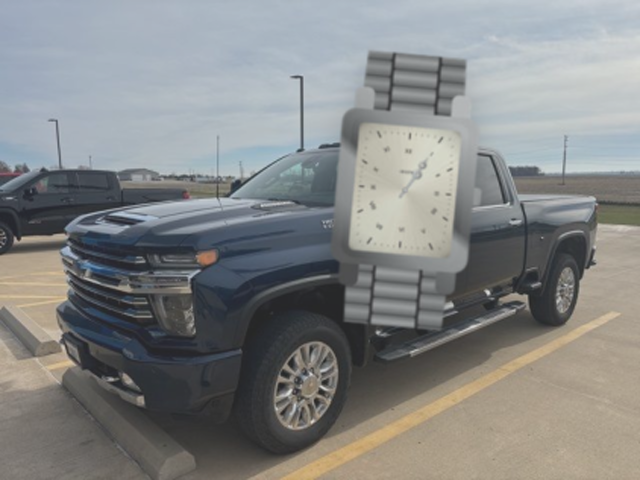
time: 1:05
